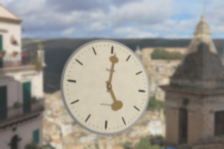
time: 5:01
